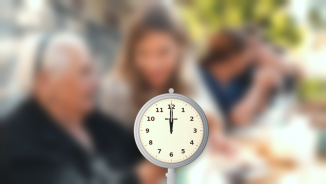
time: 12:00
